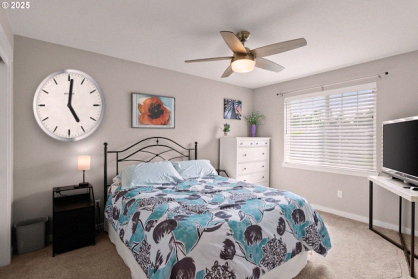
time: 5:01
